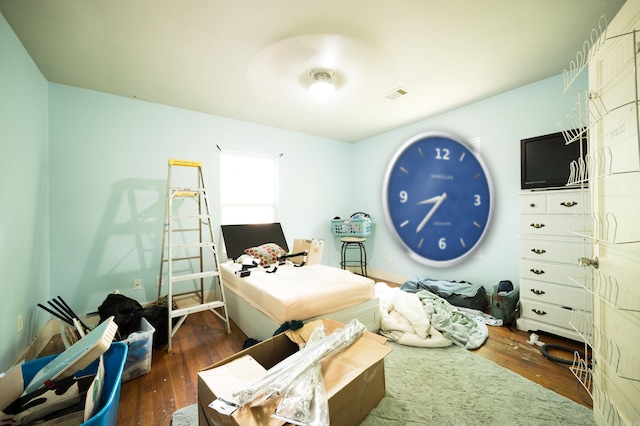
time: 8:37
